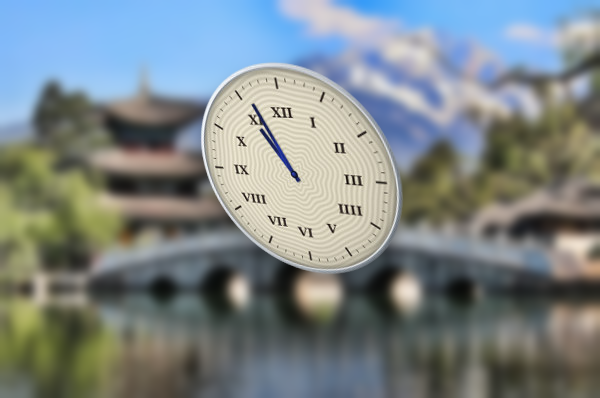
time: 10:56
